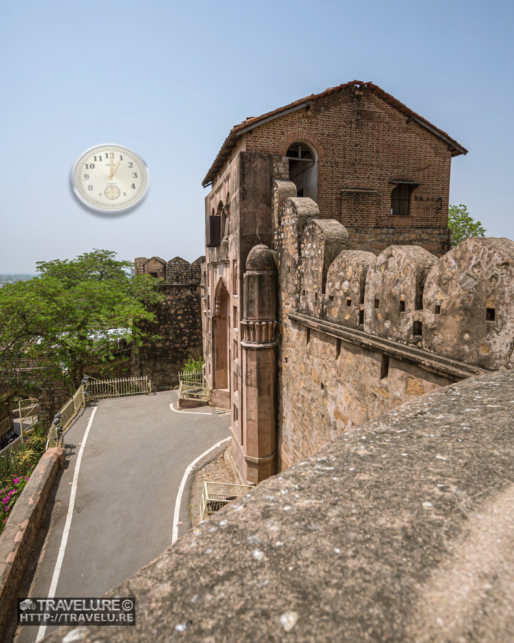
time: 1:01
